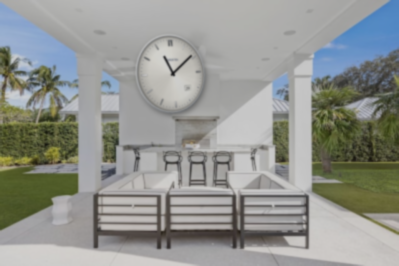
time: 11:09
